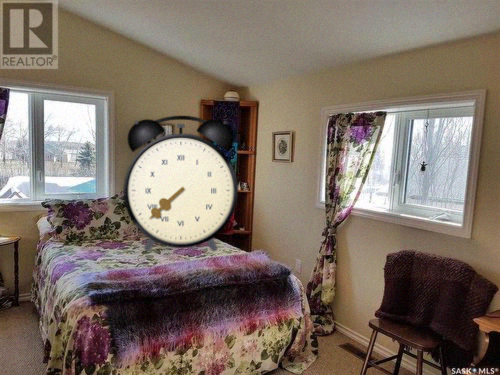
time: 7:38
